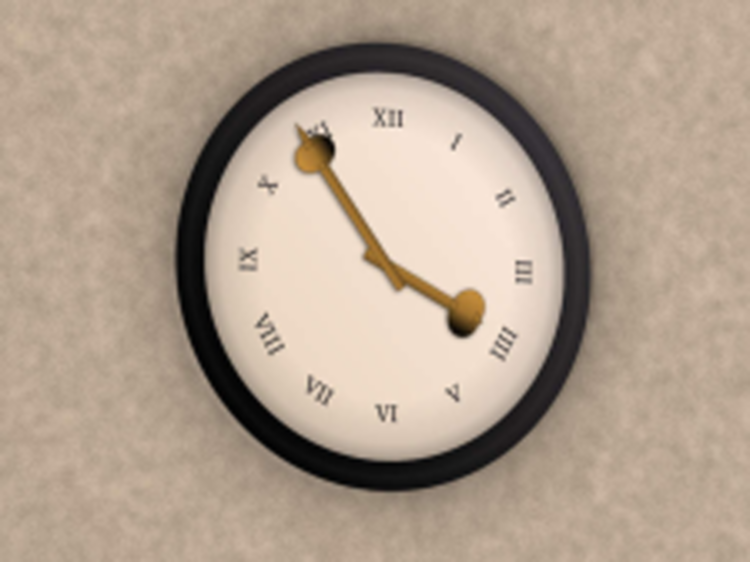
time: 3:54
